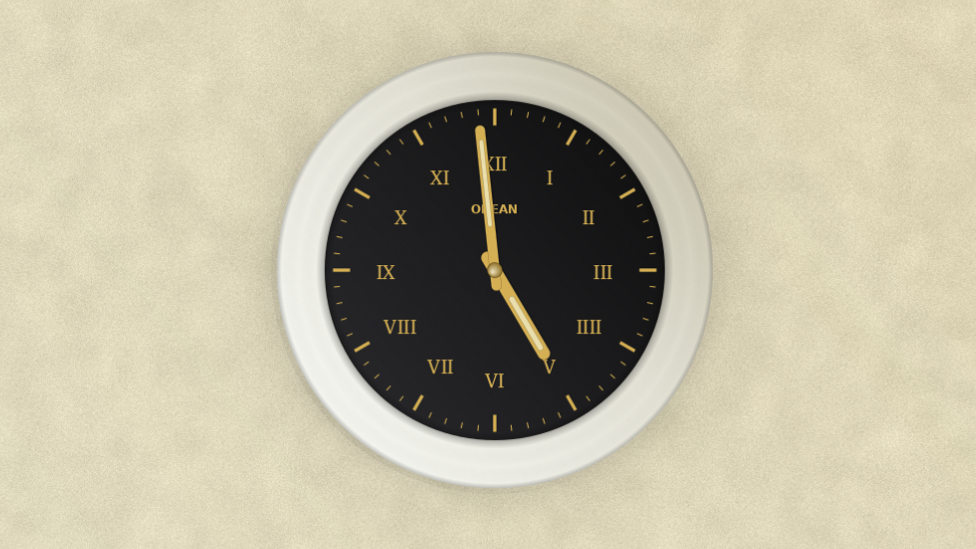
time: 4:59
